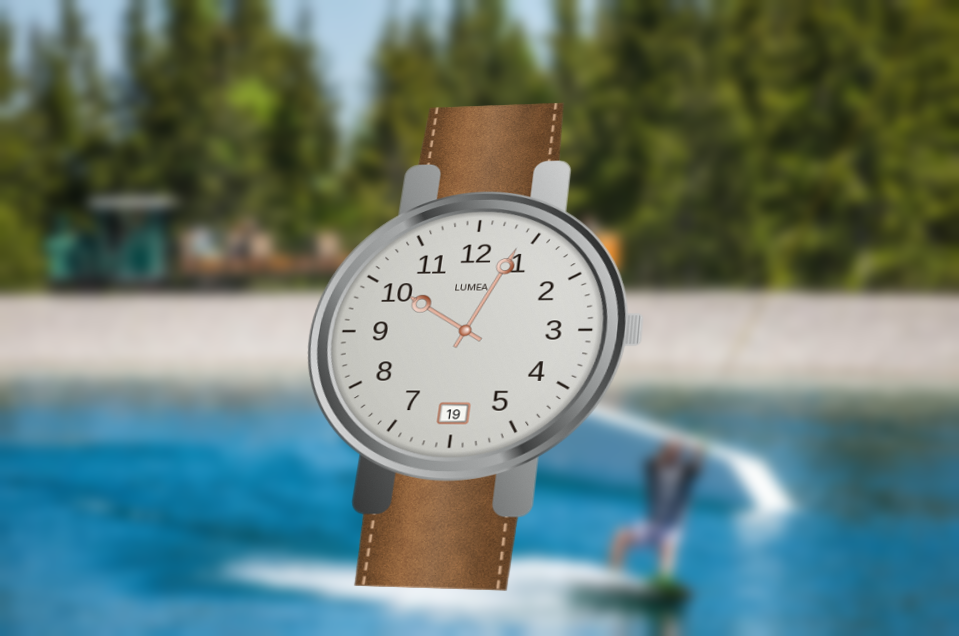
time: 10:04
